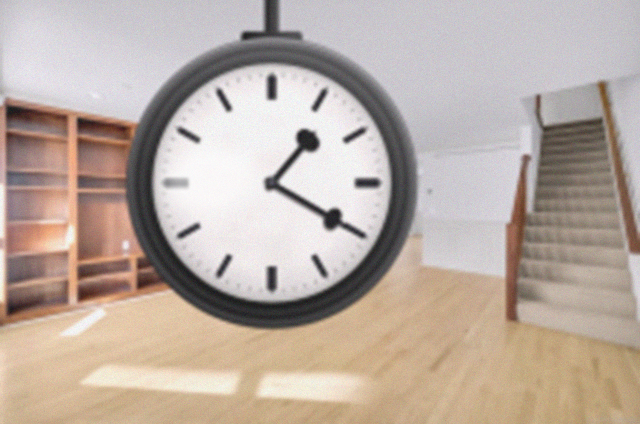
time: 1:20
